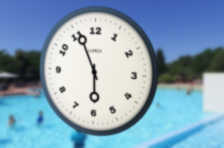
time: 5:56
